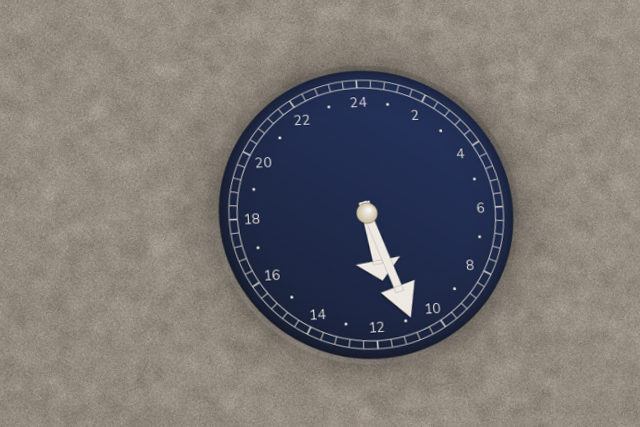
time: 11:27
